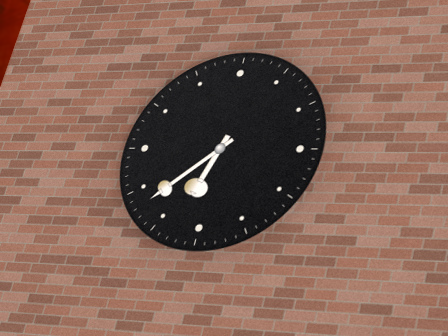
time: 6:38
